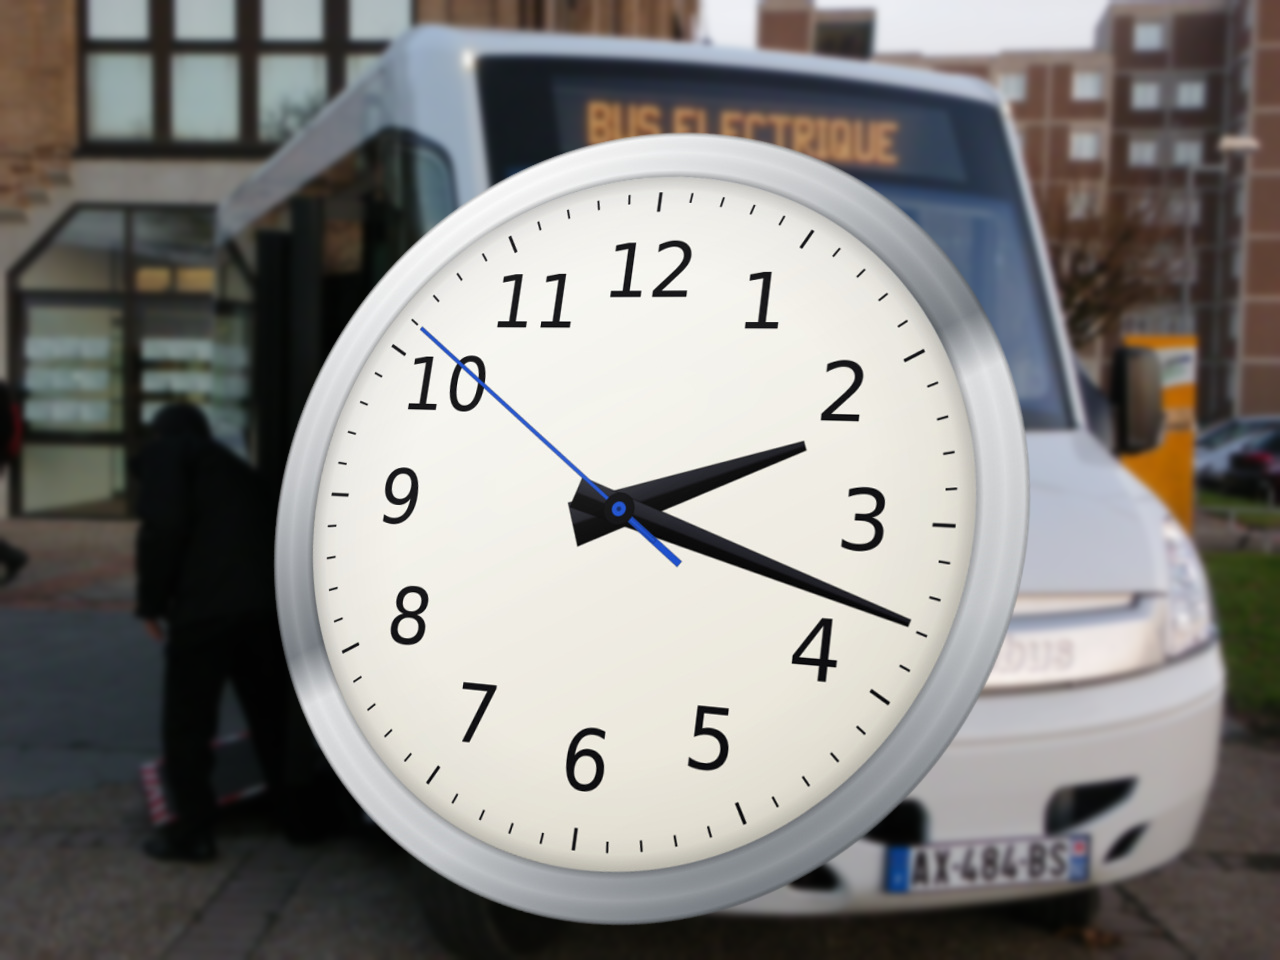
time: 2:17:51
